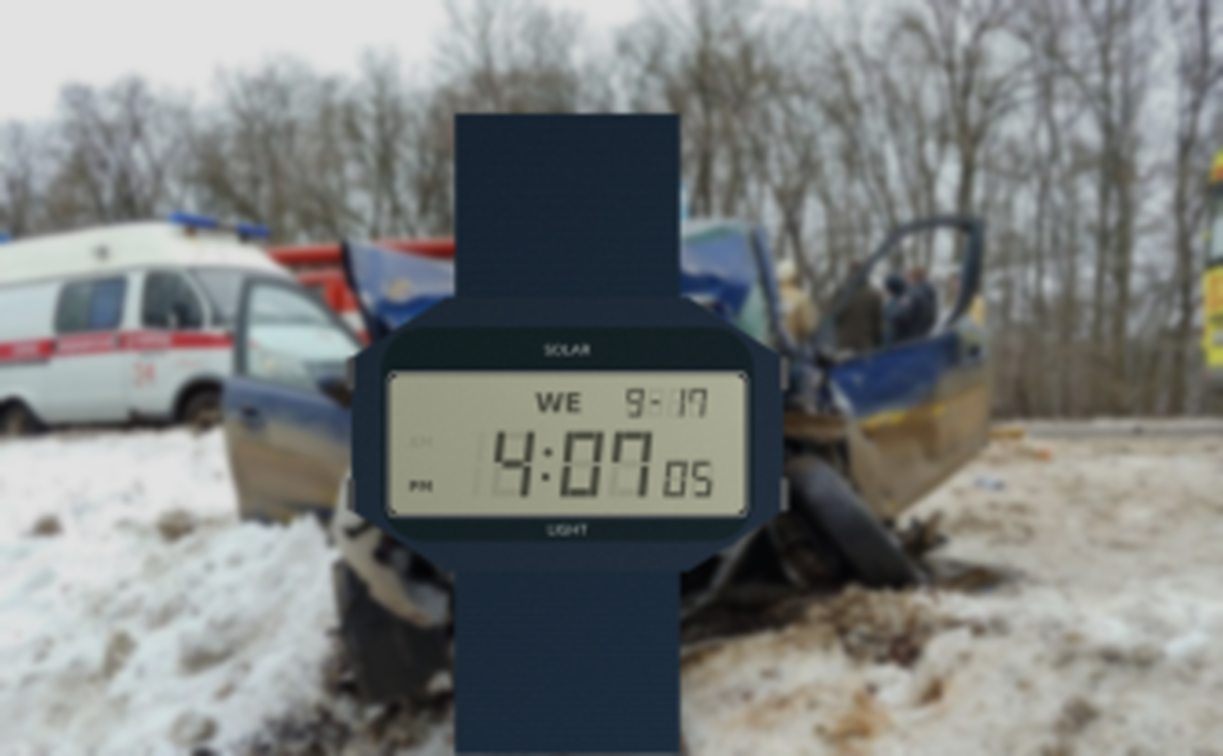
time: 4:07:05
